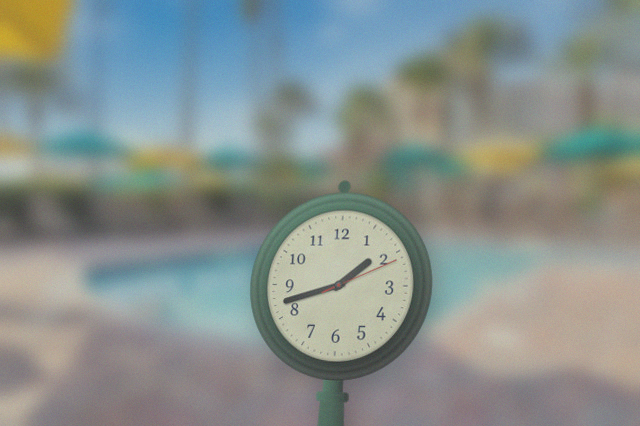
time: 1:42:11
